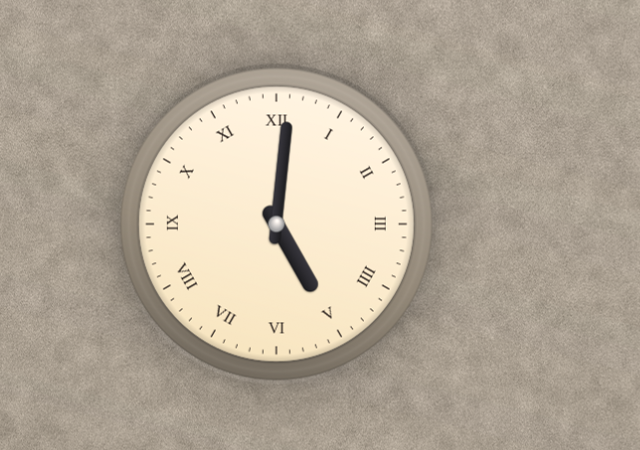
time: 5:01
